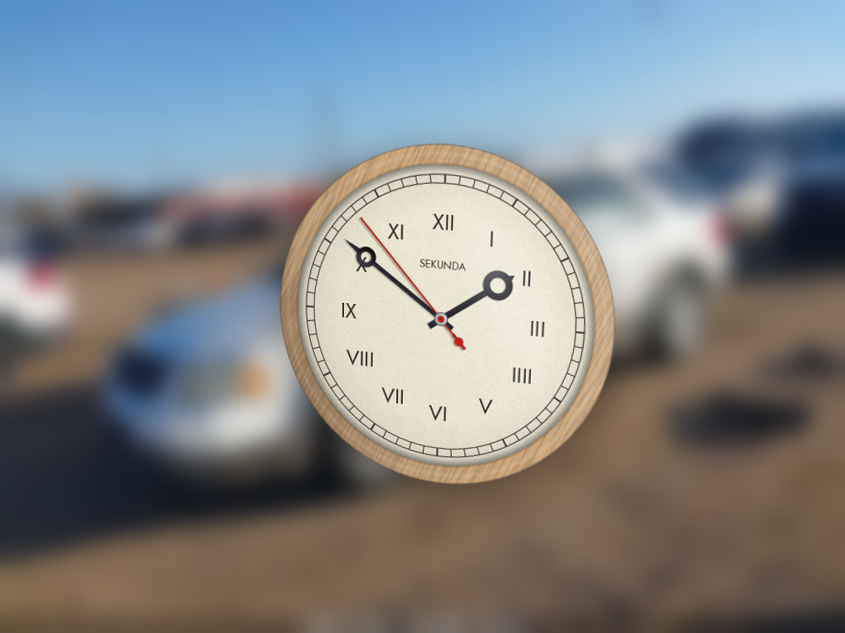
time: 1:50:53
